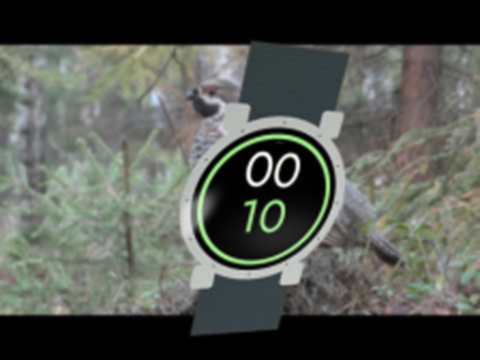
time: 0:10
